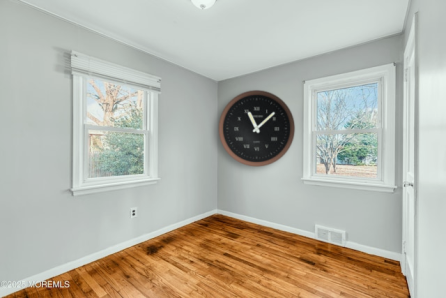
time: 11:08
